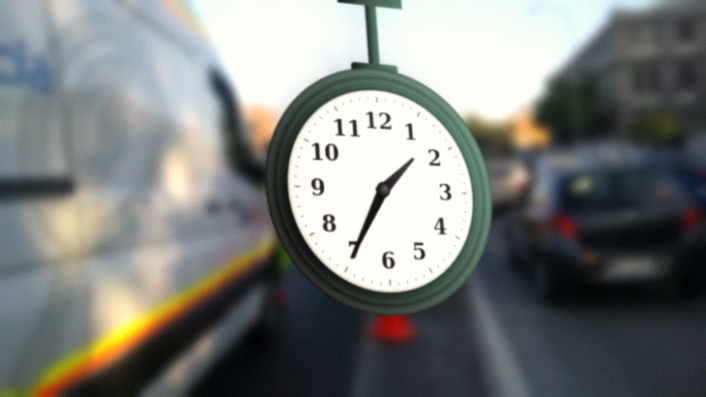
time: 1:35
